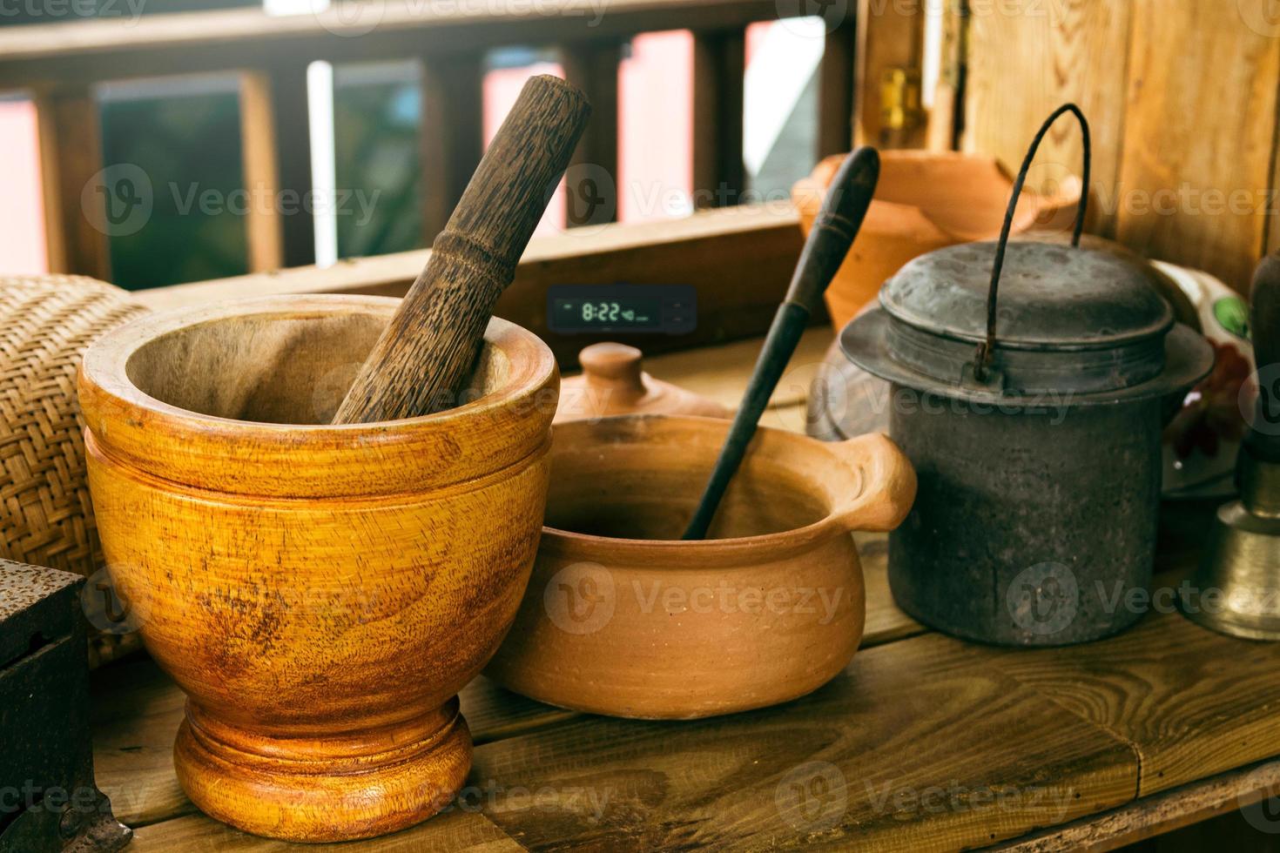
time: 8:22
